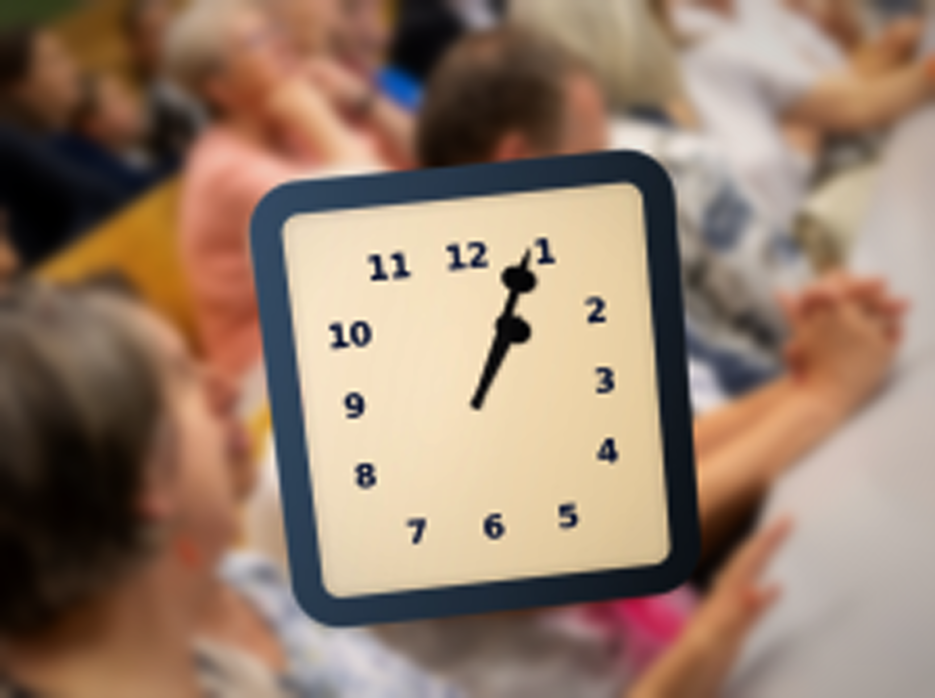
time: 1:04
